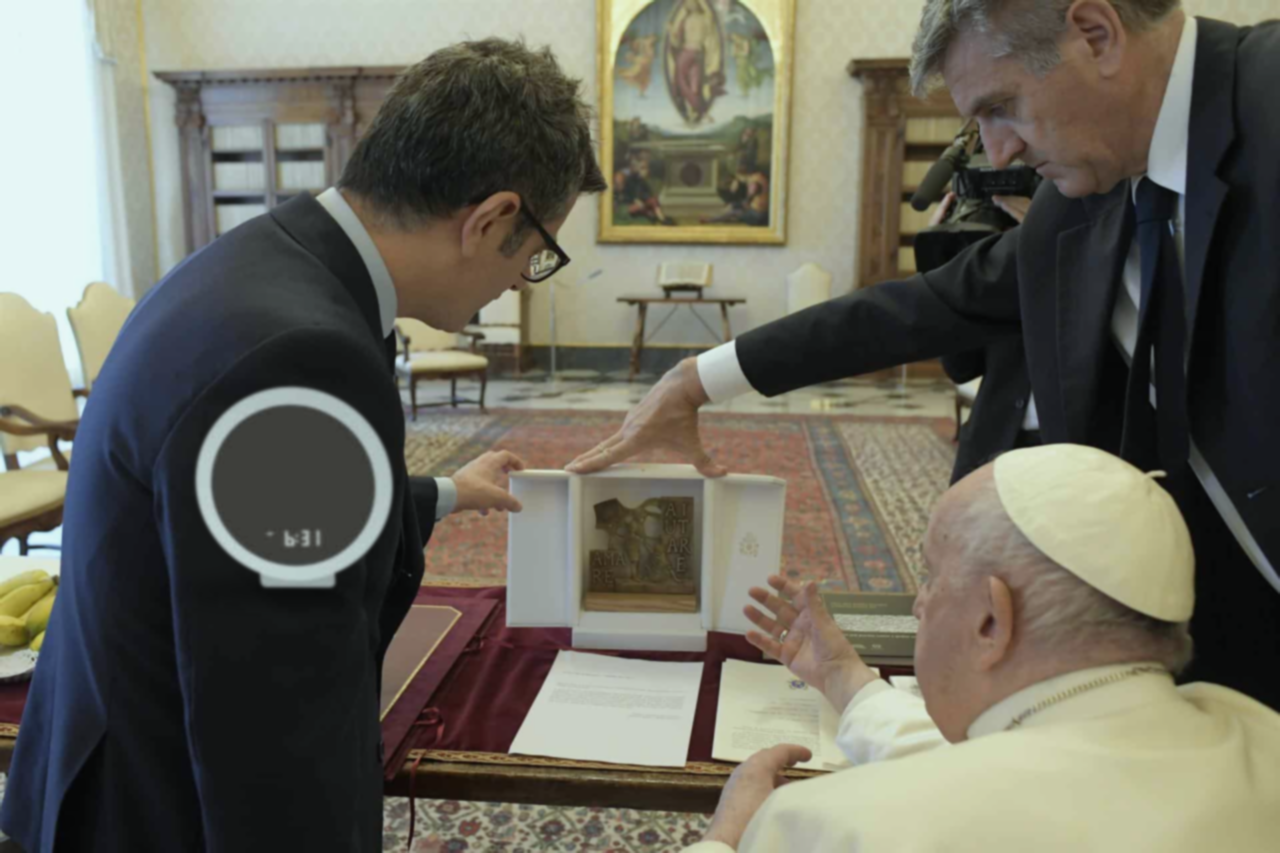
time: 6:31
